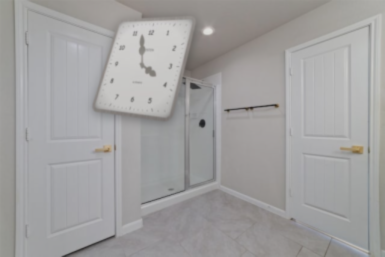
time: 3:57
